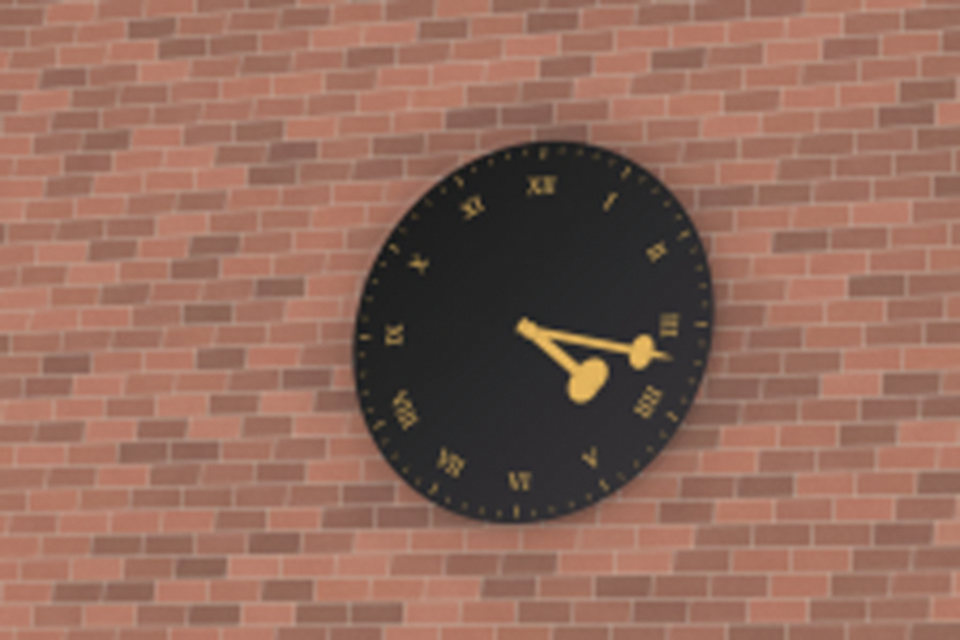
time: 4:17
